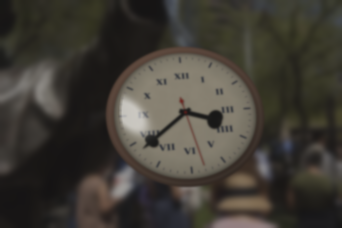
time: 3:38:28
